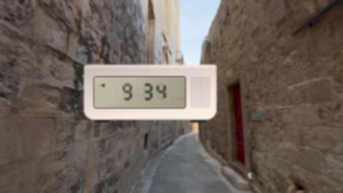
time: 9:34
